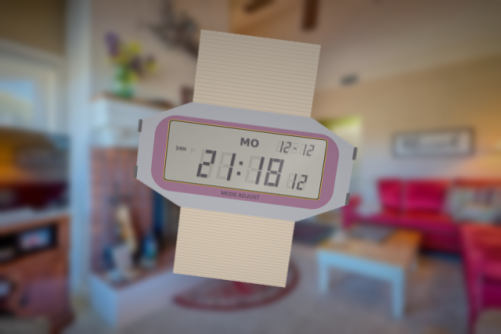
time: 21:18:12
